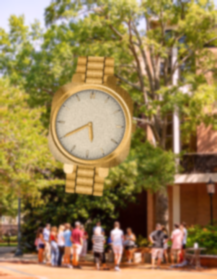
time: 5:40
